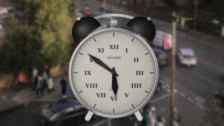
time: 5:51
